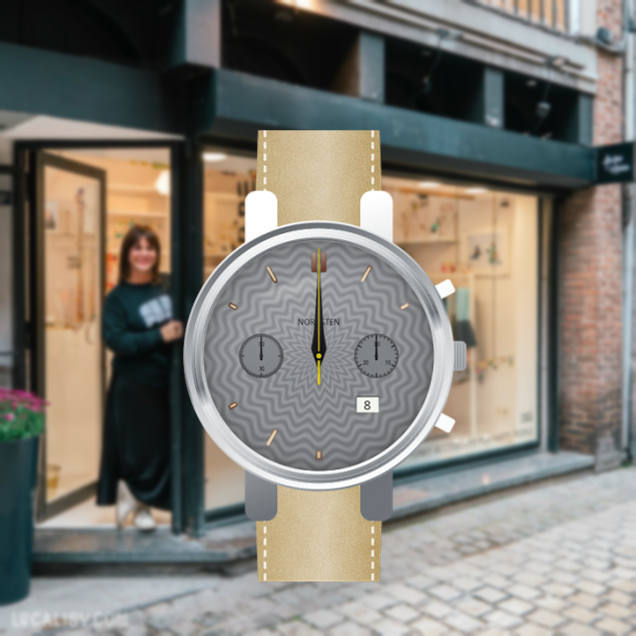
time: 12:00
